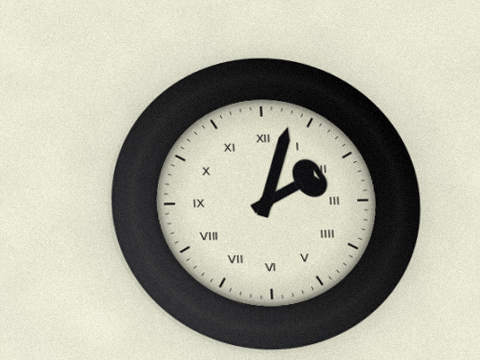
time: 2:03
